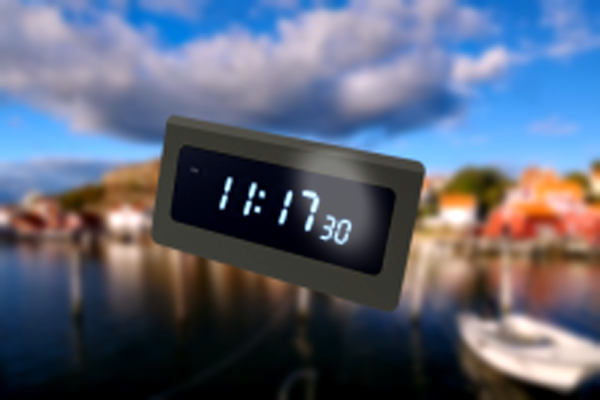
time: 11:17:30
